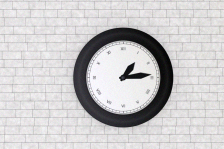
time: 1:14
